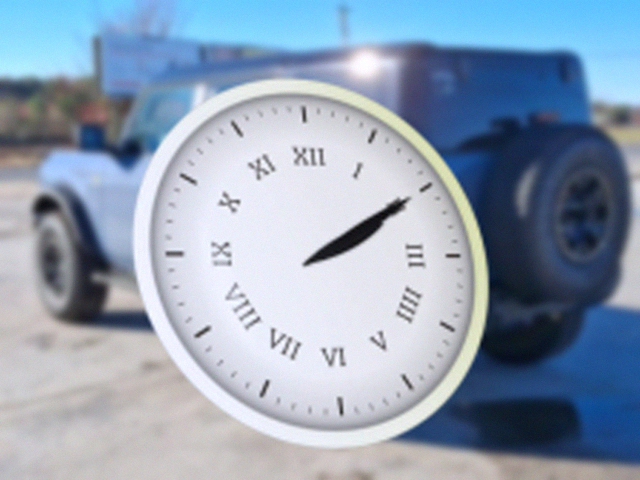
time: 2:10
